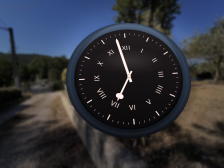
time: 6:58
